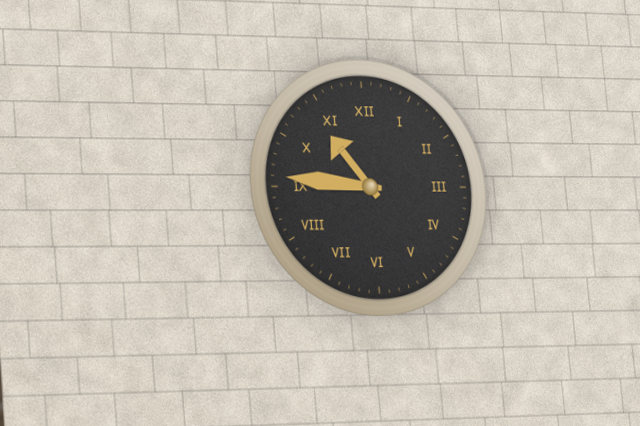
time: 10:46
